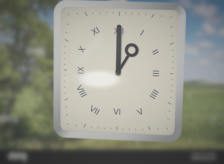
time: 1:00
